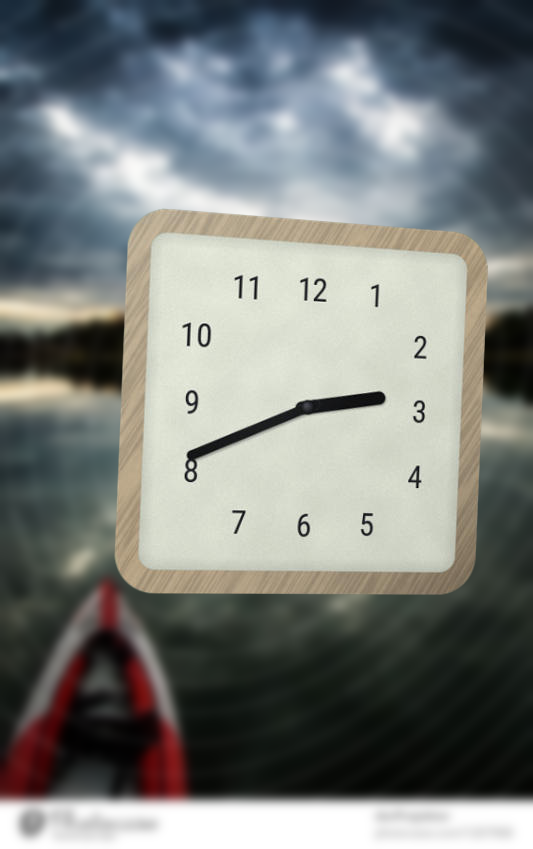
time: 2:41
